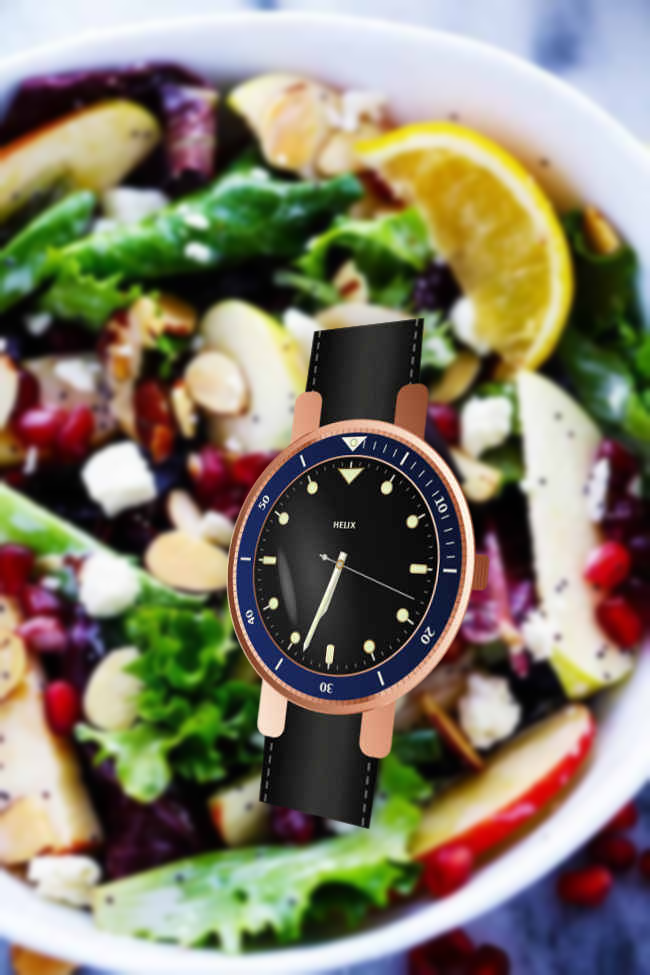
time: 6:33:18
